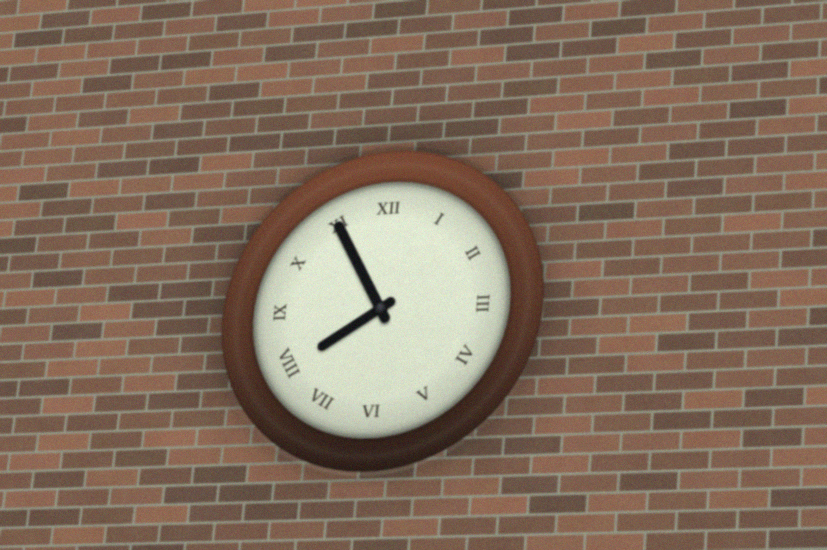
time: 7:55
